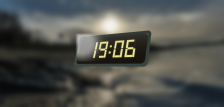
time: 19:06
